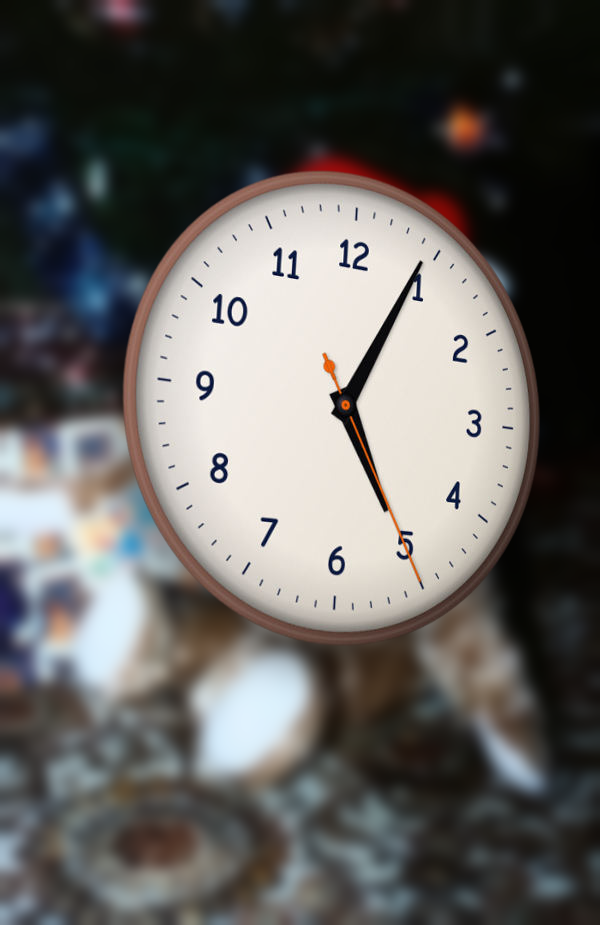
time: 5:04:25
